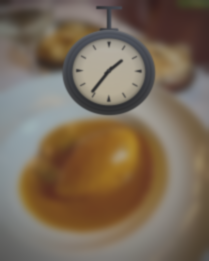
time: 1:36
